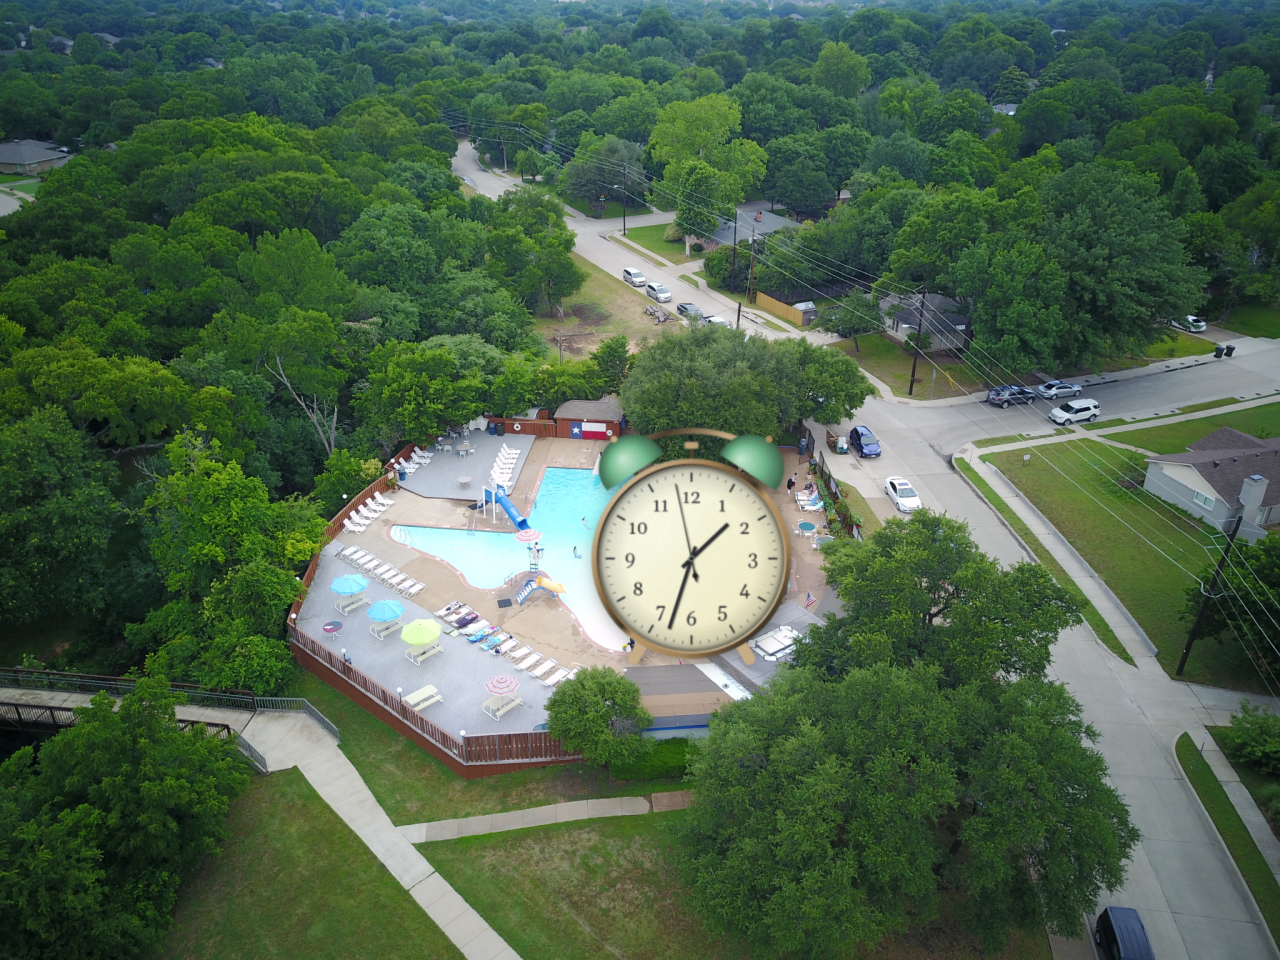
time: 1:32:58
